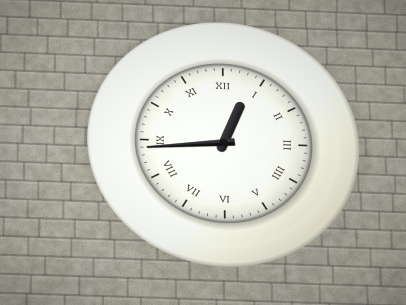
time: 12:44
